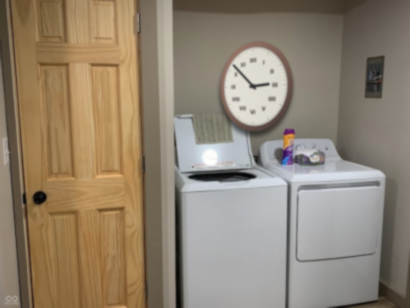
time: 2:52
